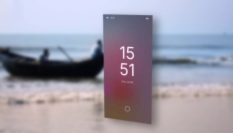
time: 15:51
